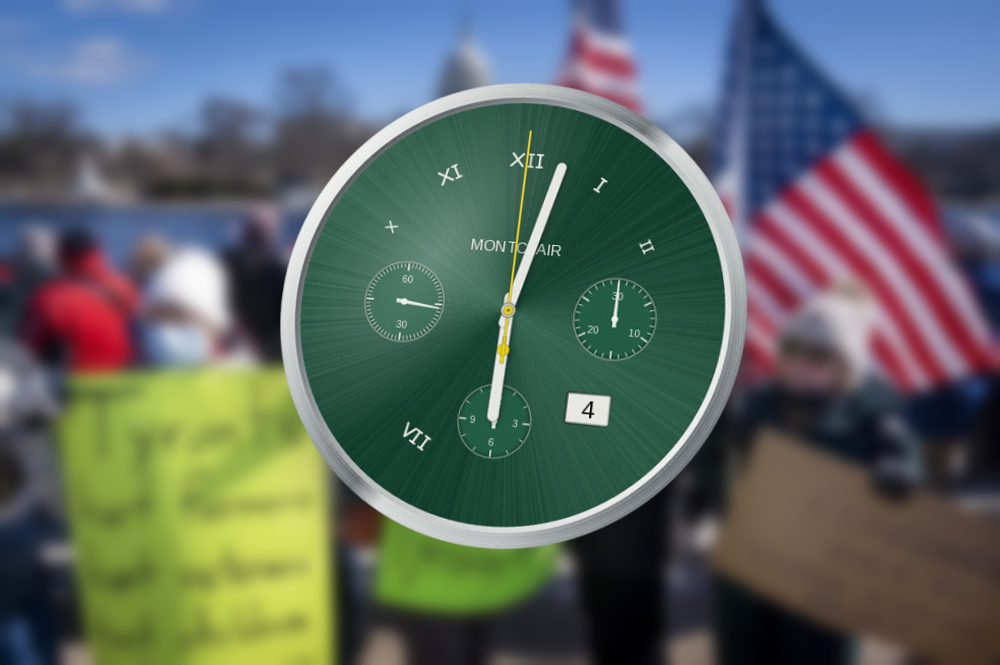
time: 6:02:16
